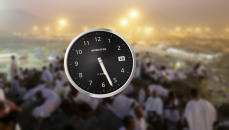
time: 5:27
